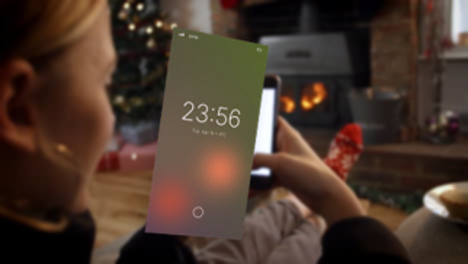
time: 23:56
